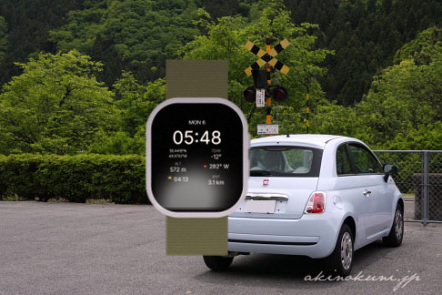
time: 5:48
